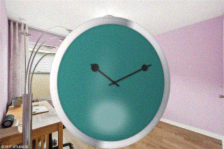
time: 10:11
